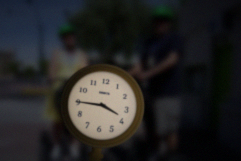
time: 3:45
